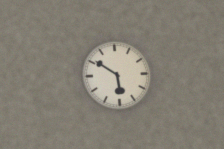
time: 5:51
